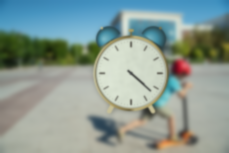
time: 4:22
